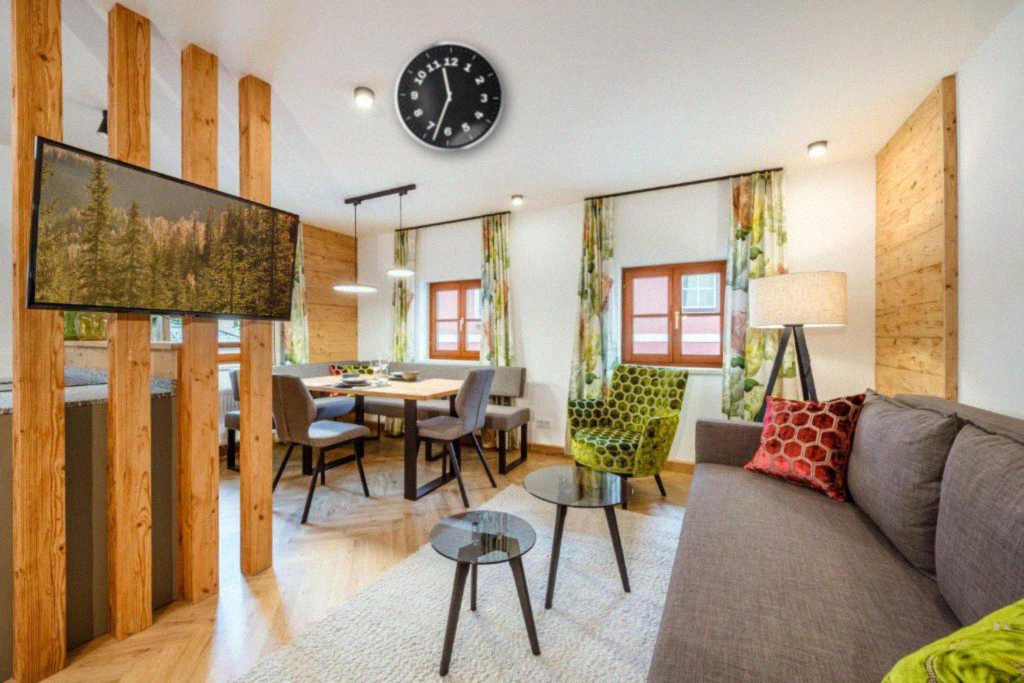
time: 11:33
